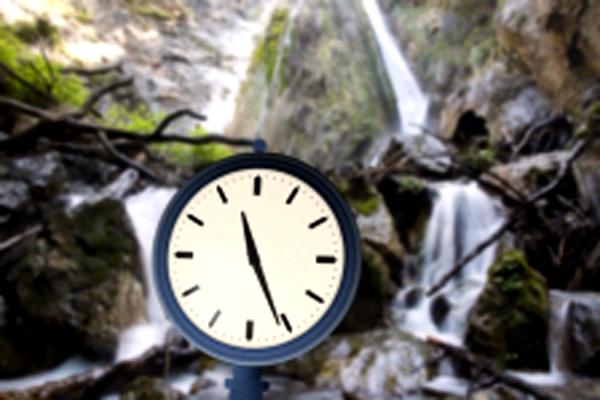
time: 11:26
